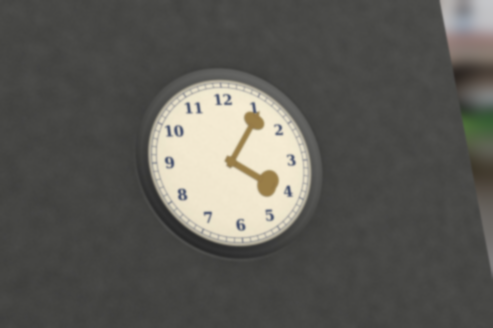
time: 4:06
